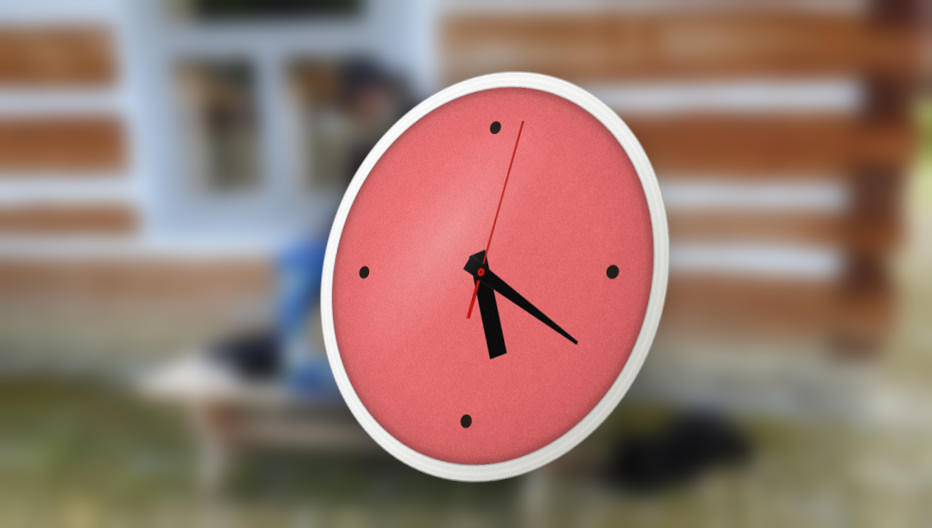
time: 5:20:02
